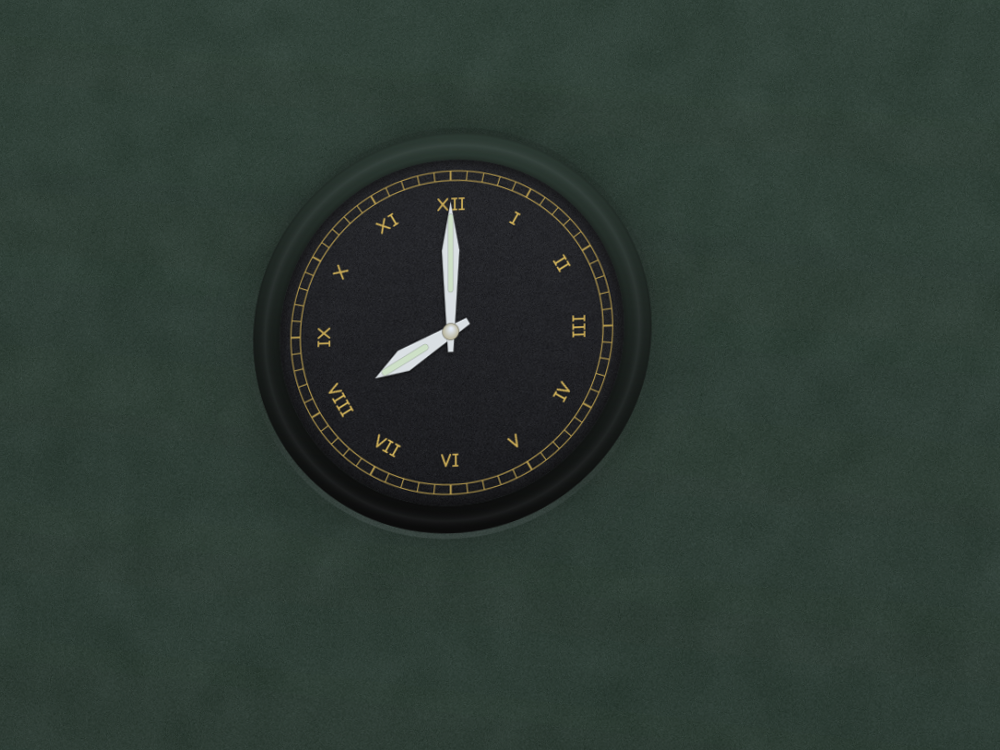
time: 8:00
